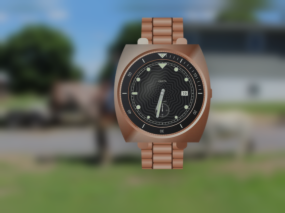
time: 6:32
